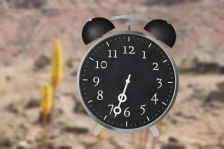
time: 6:33
